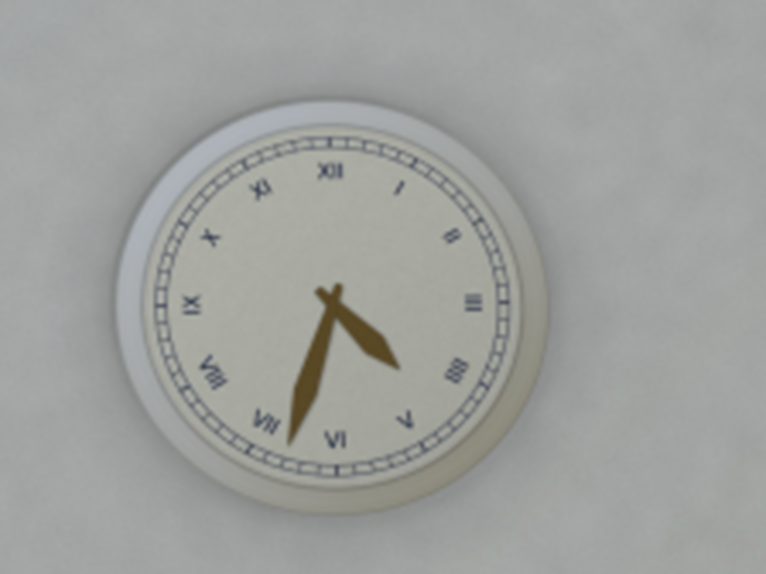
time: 4:33
